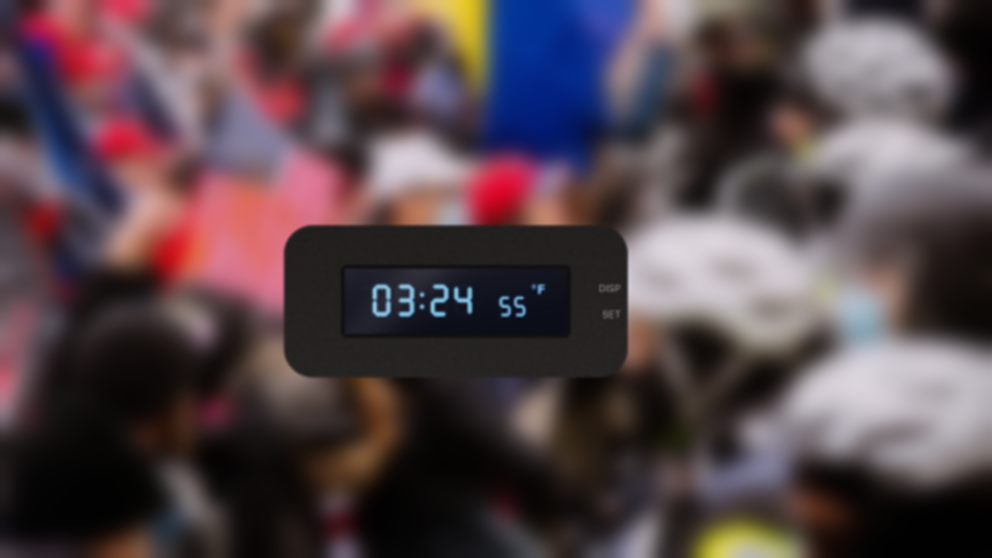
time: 3:24
